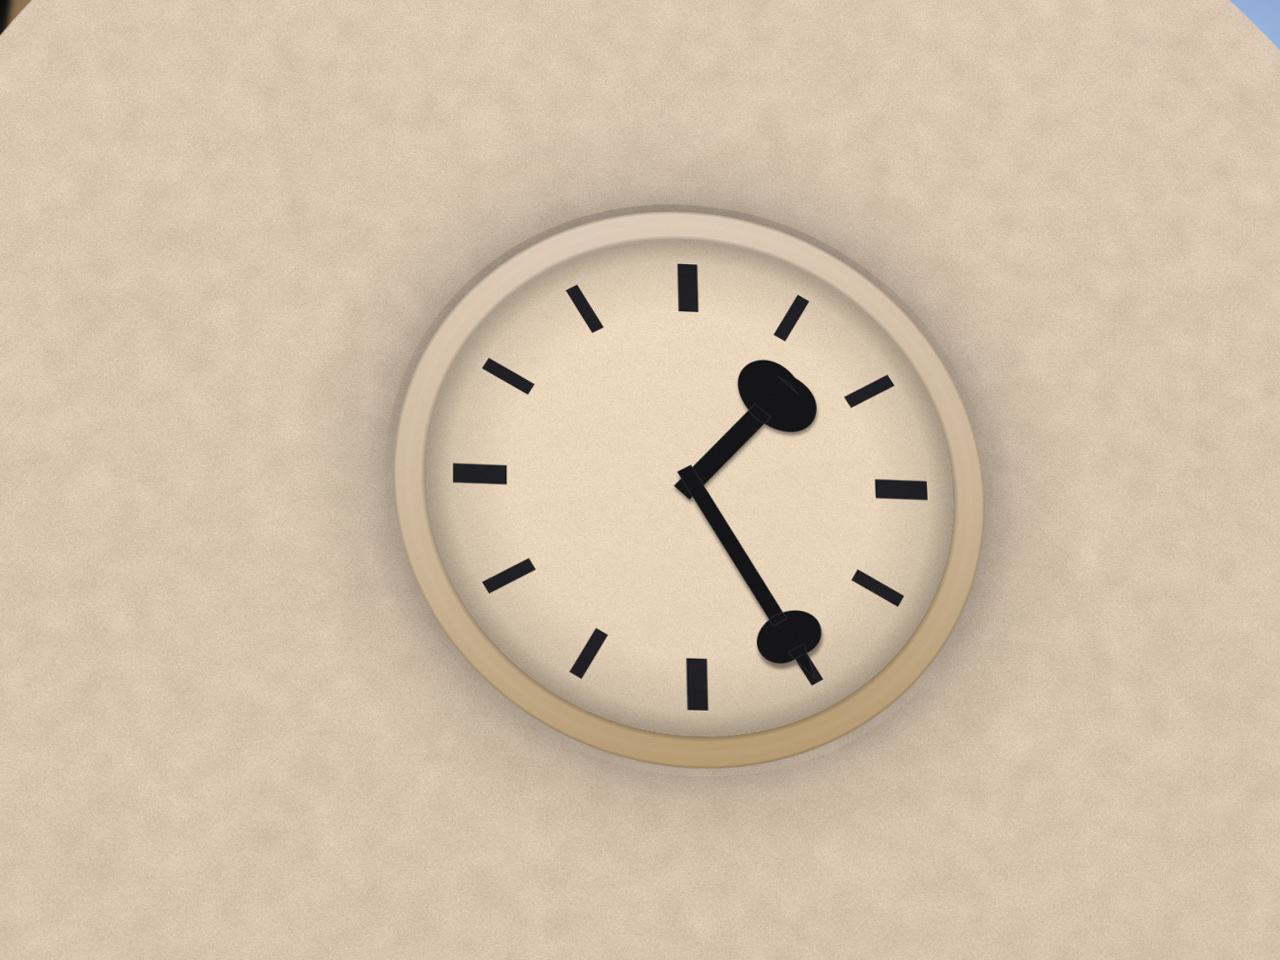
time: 1:25
